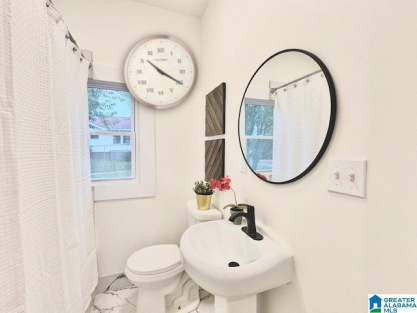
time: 10:20
